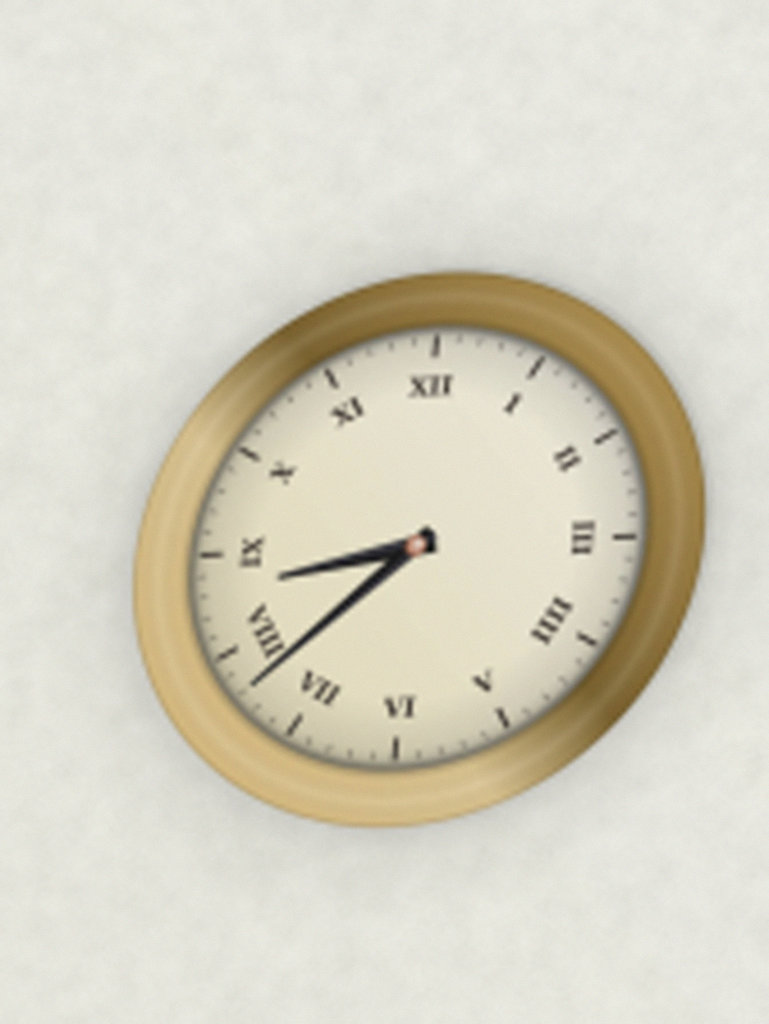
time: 8:38
